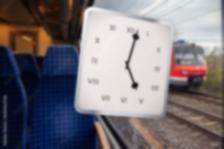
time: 5:02
